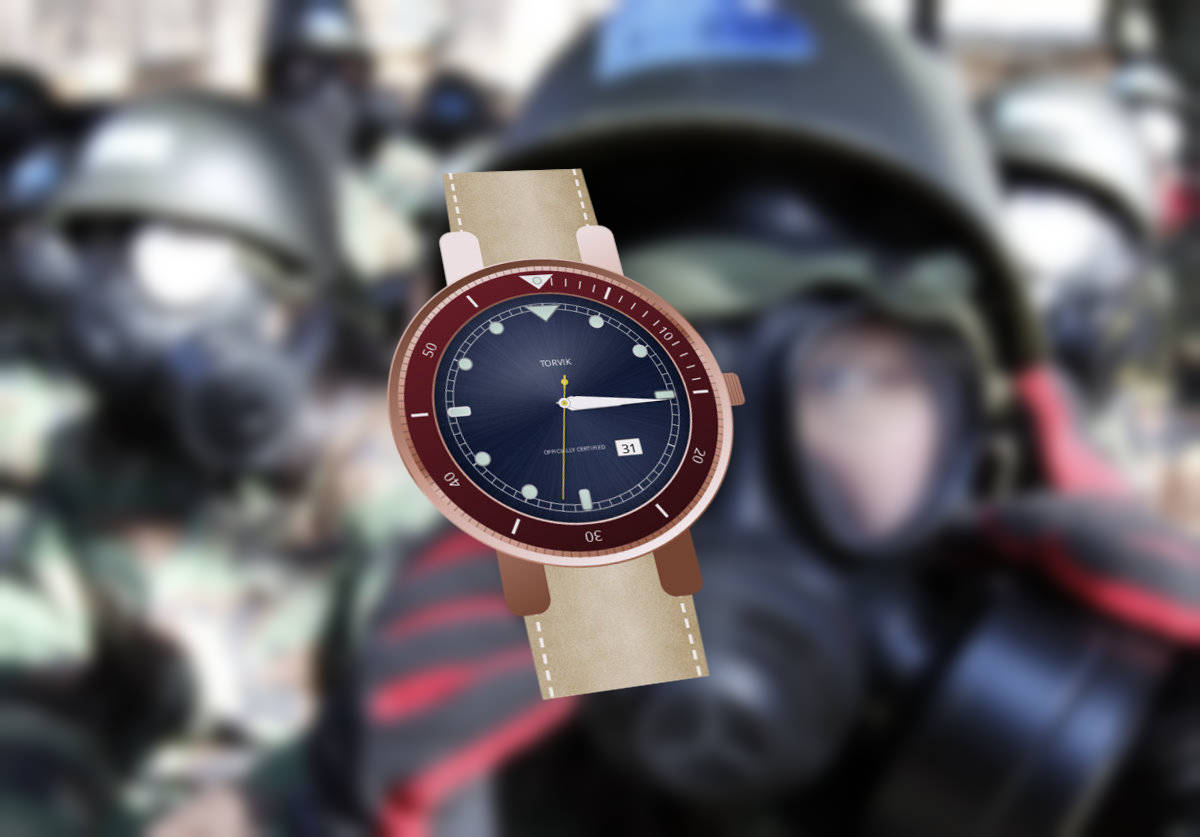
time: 3:15:32
